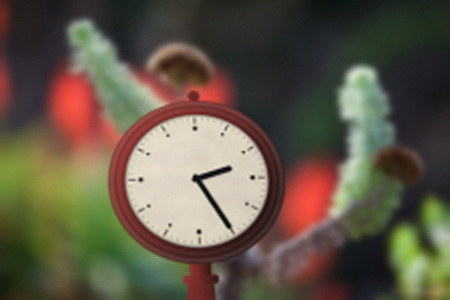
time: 2:25
